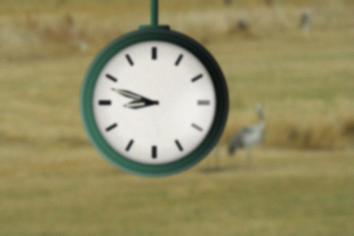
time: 8:48
